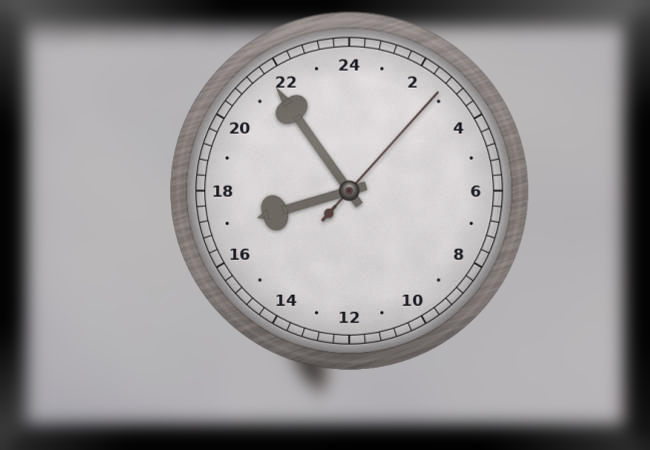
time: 16:54:07
